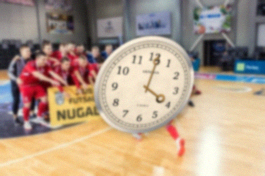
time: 4:01
